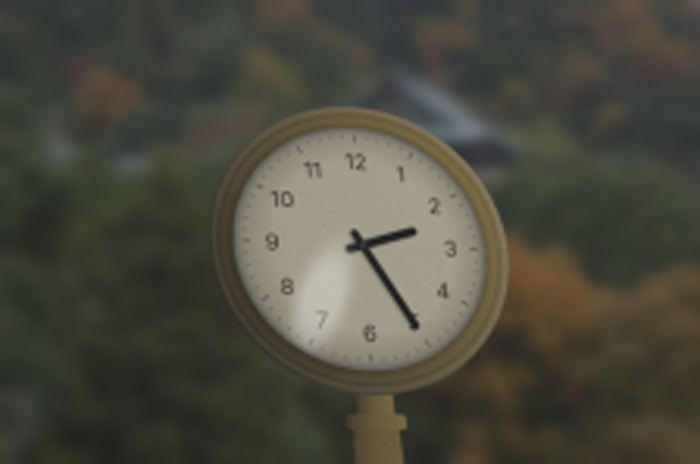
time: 2:25
